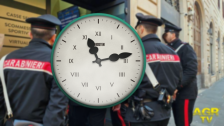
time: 11:13
